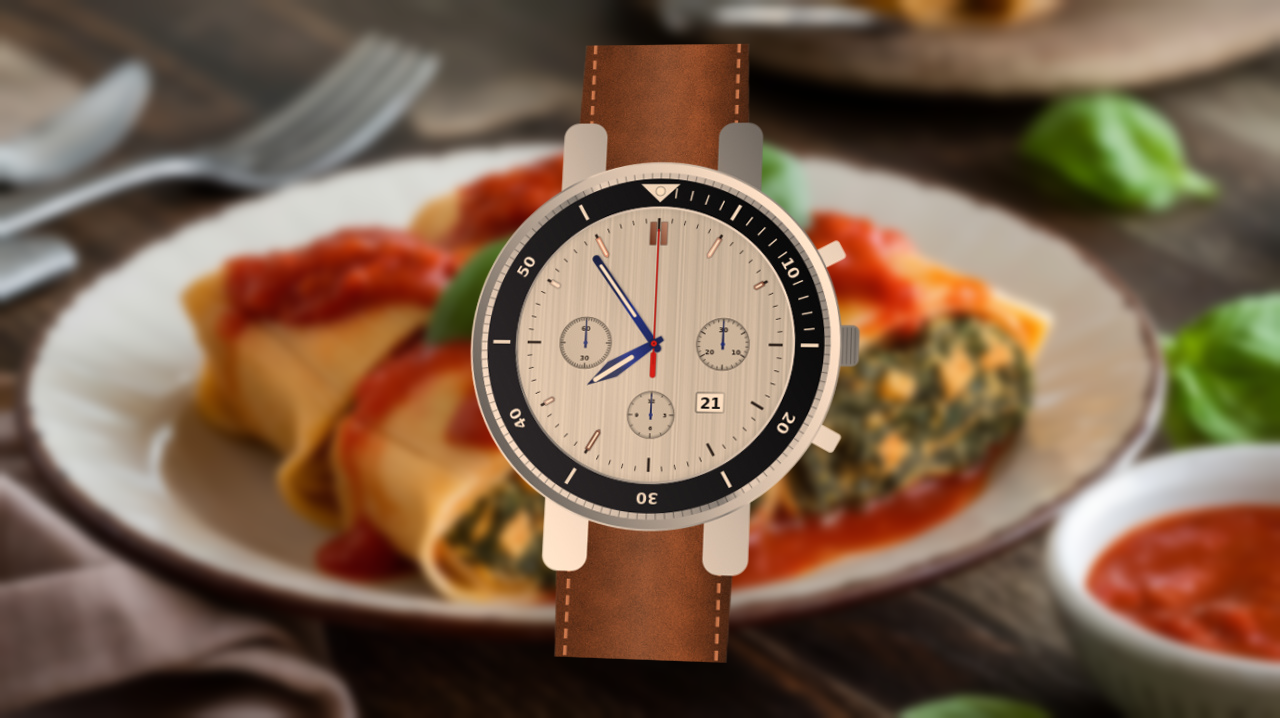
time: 7:54
